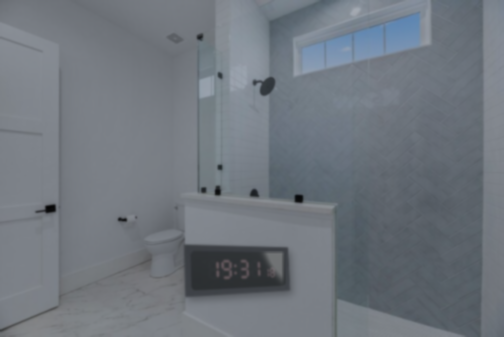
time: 19:31
